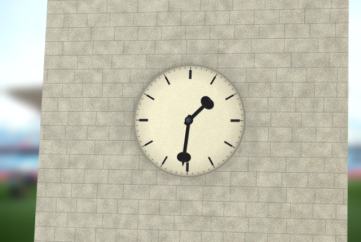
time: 1:31
